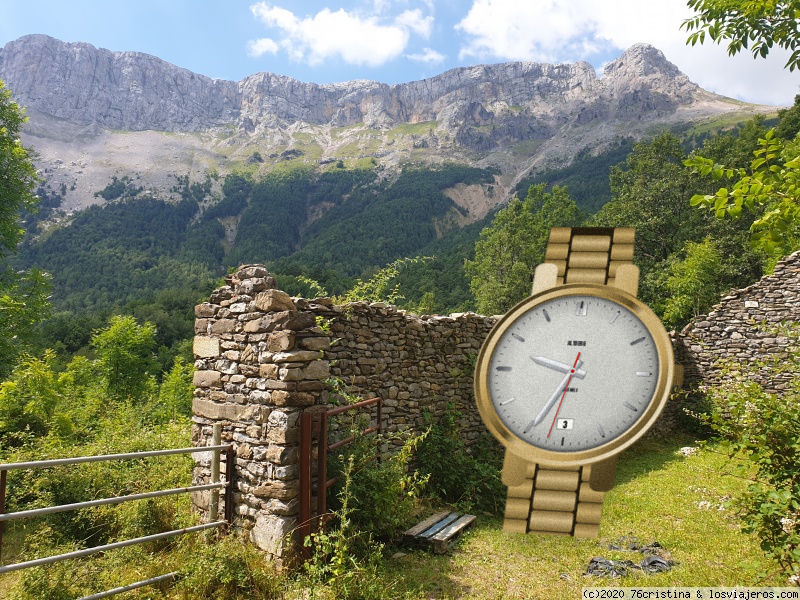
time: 9:34:32
